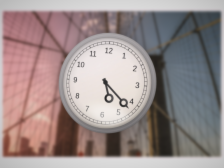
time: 5:22
